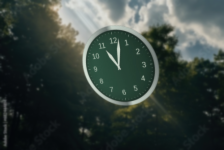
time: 11:02
